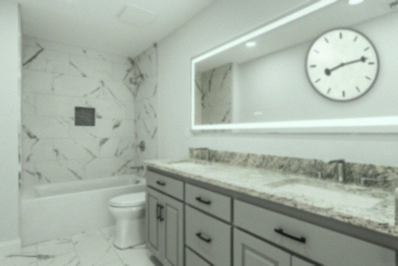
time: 8:13
